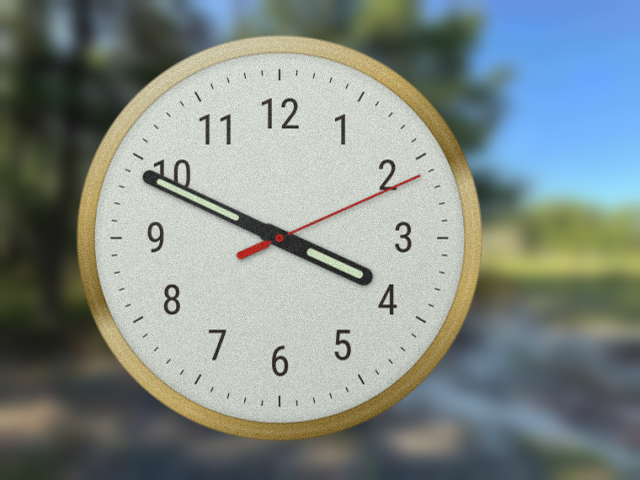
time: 3:49:11
